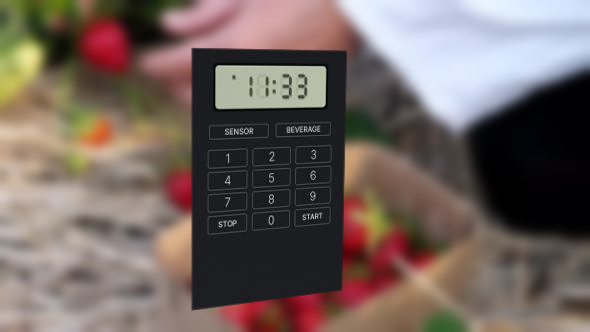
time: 11:33
